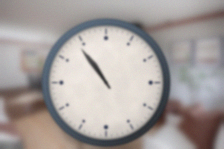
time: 10:54
